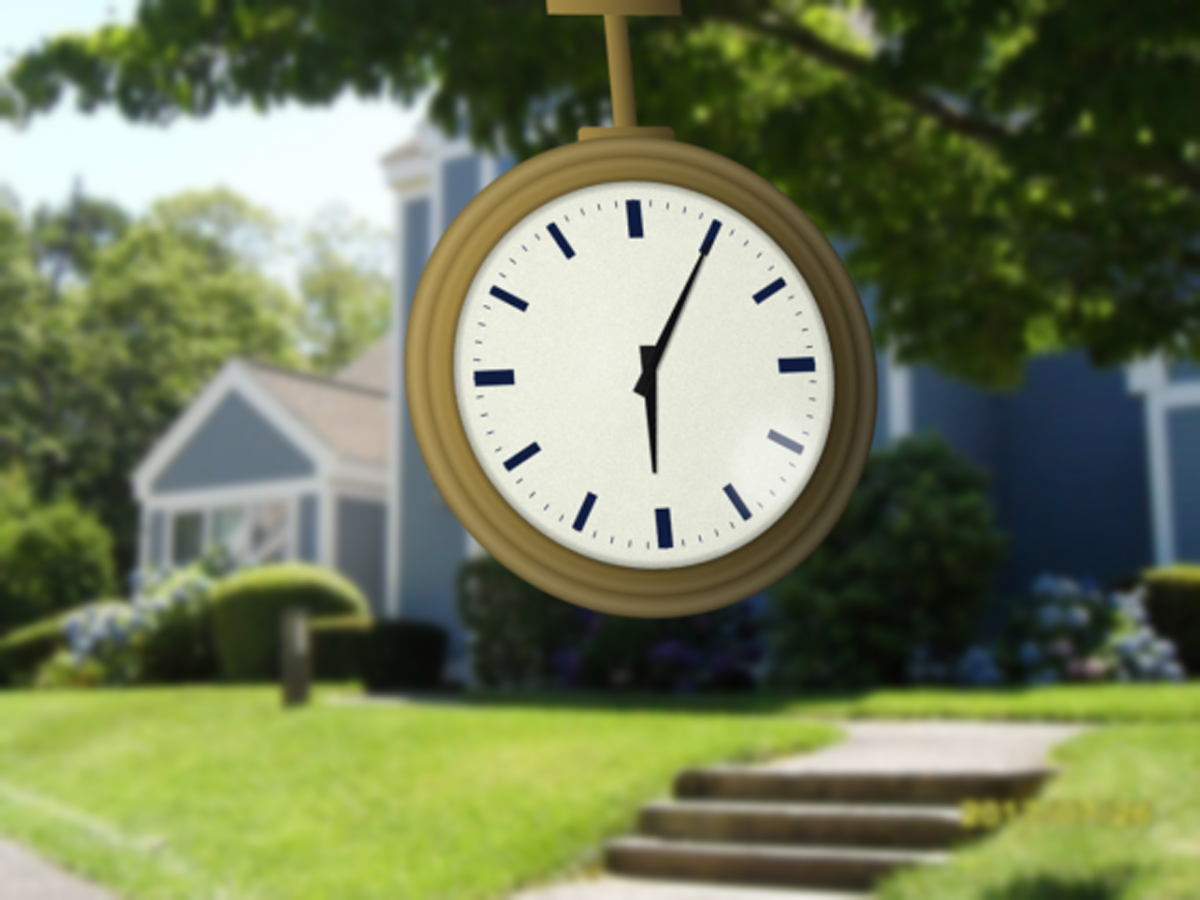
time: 6:05
